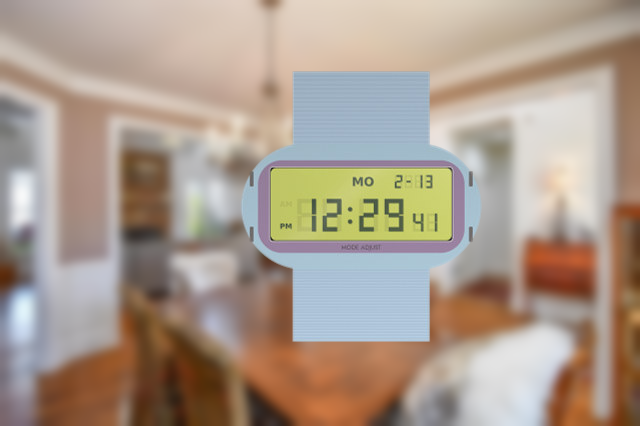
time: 12:29:41
